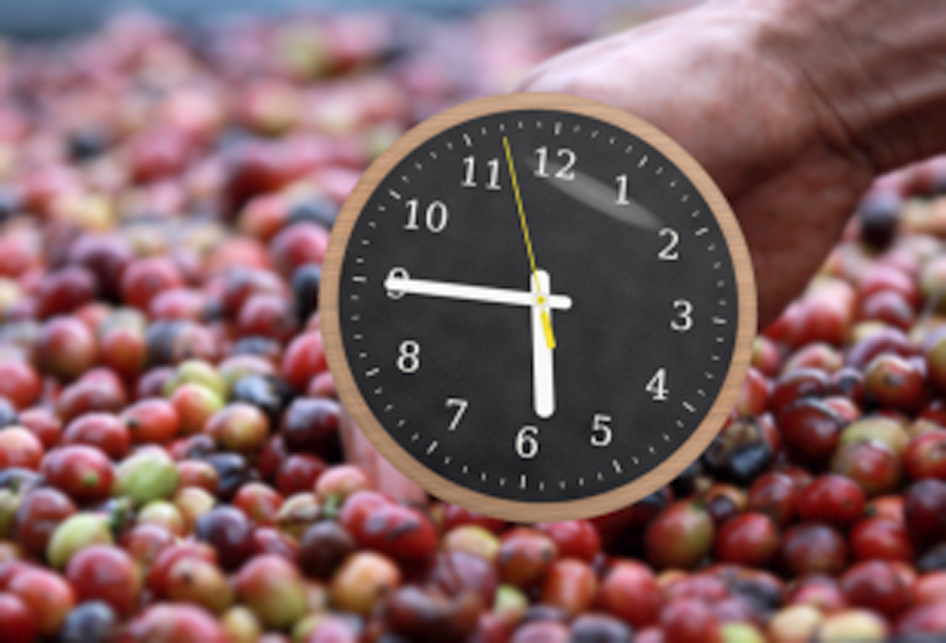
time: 5:44:57
